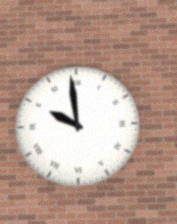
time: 9:59
